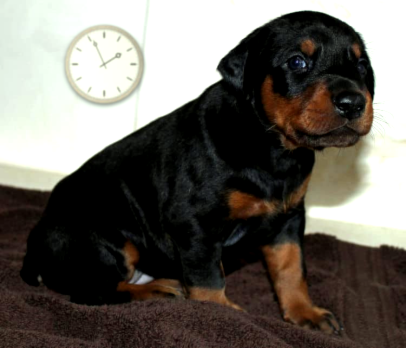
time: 1:56
